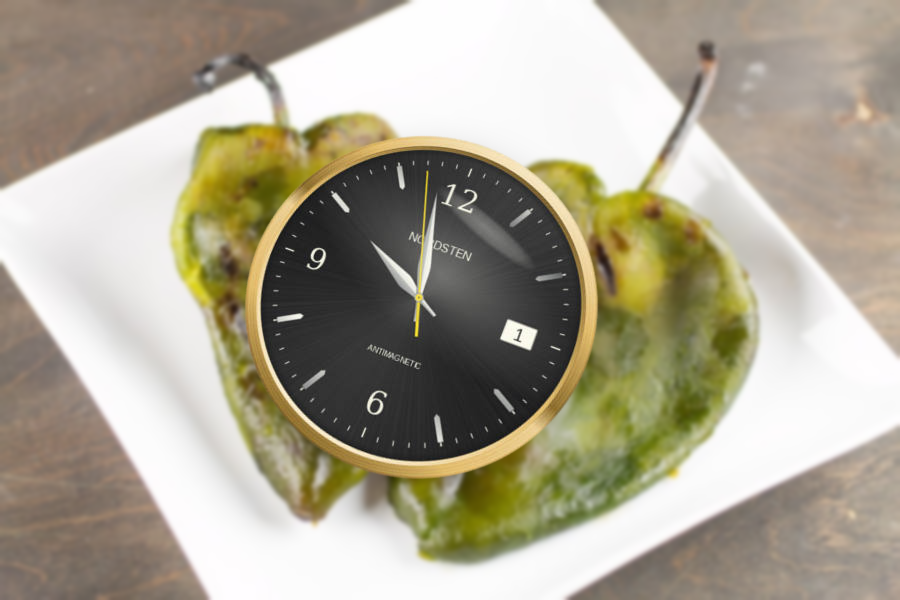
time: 9:57:57
